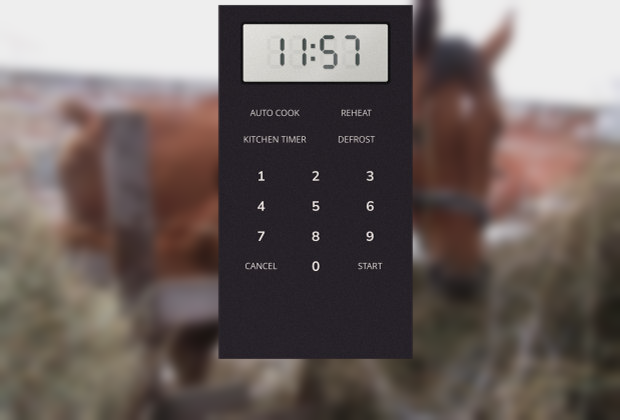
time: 11:57
